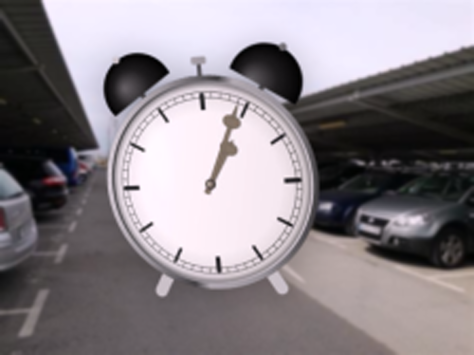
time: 1:04
